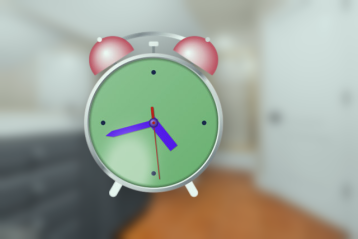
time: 4:42:29
